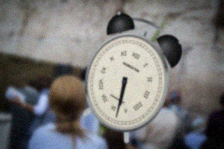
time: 5:28
